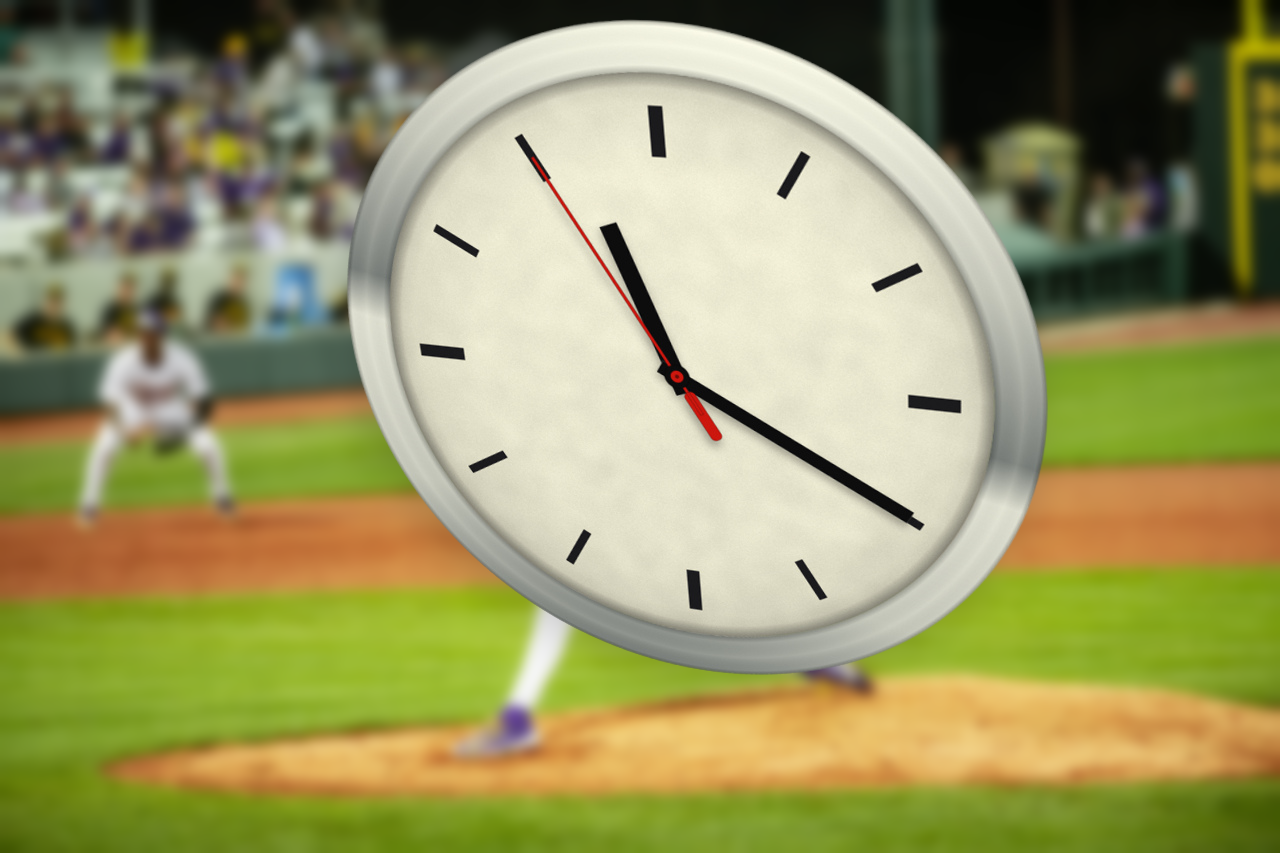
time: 11:19:55
